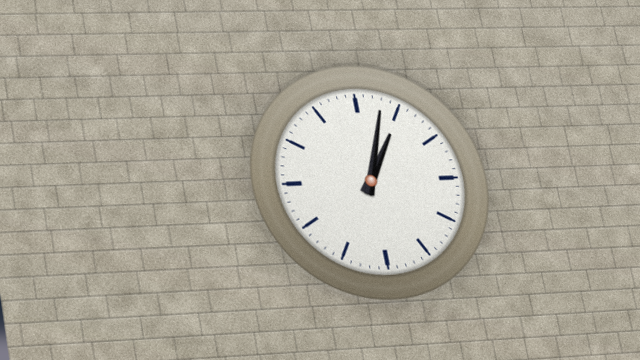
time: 1:03
